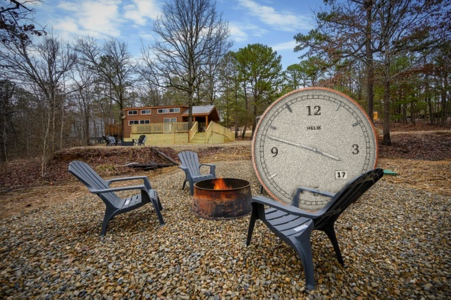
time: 3:48
